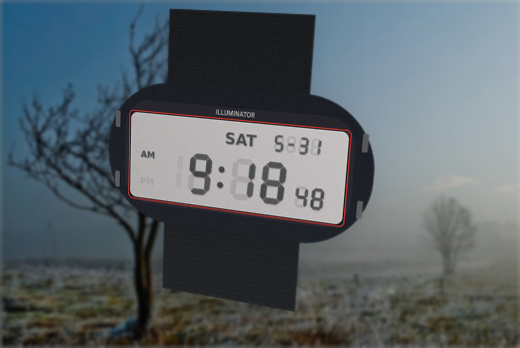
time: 9:18:48
